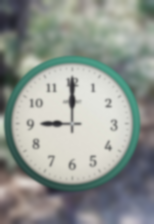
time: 9:00
